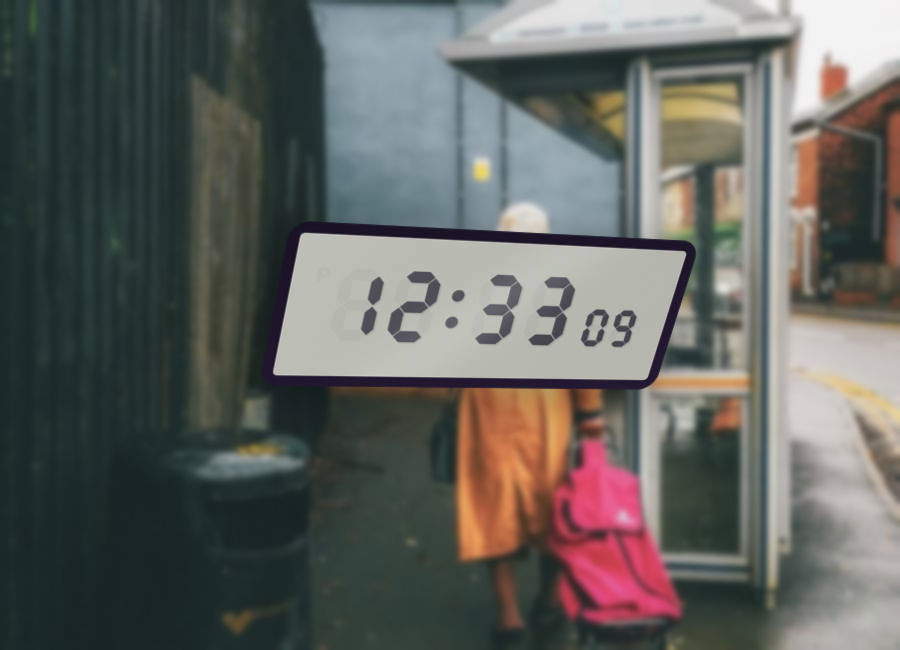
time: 12:33:09
